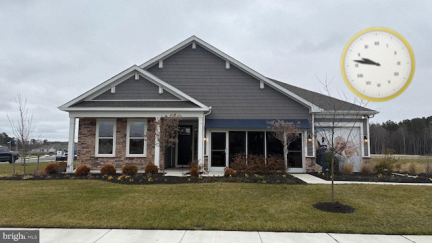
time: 9:47
